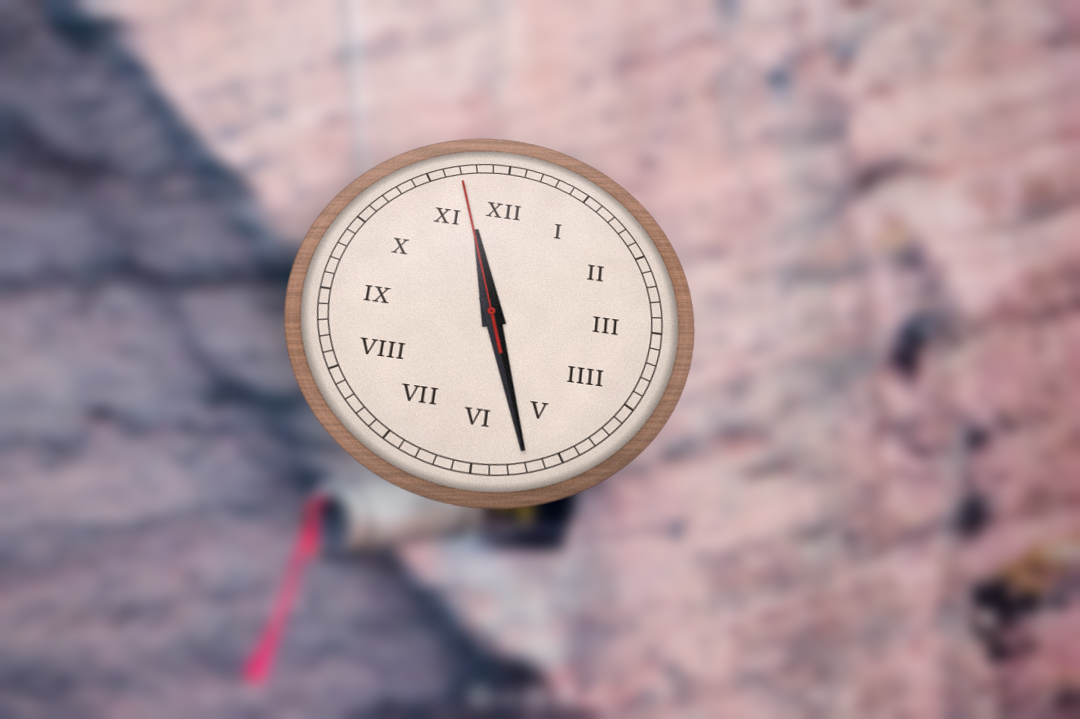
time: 11:26:57
